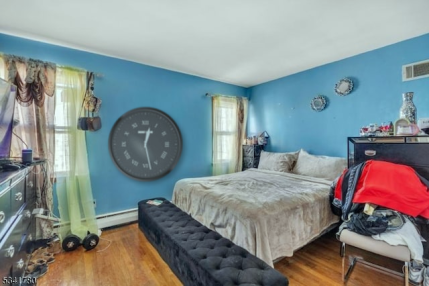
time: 12:28
